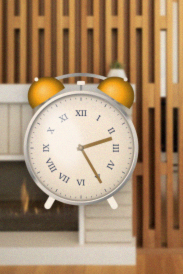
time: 2:25
